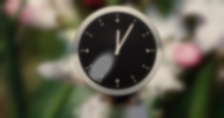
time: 12:05
